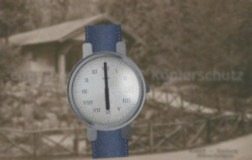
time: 6:00
